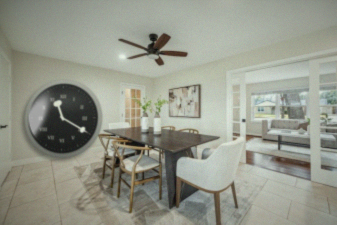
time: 11:20
